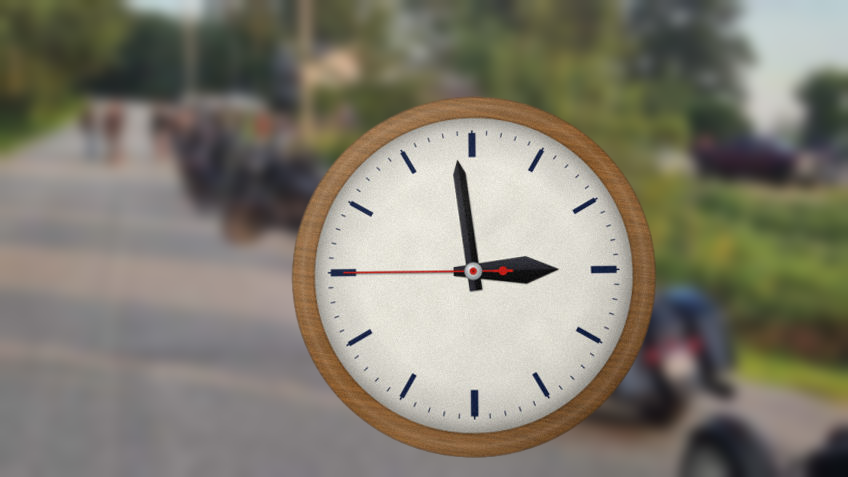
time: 2:58:45
